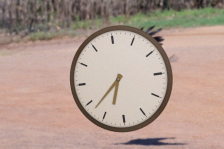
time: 6:38
